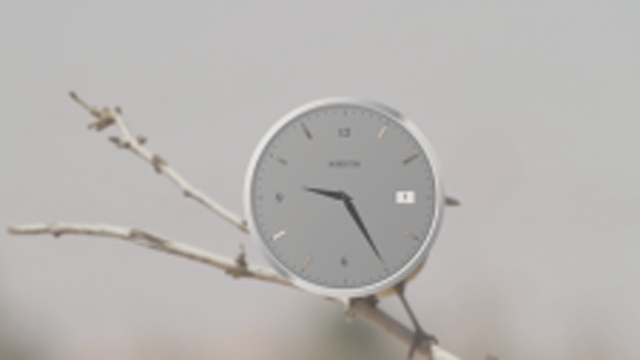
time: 9:25
